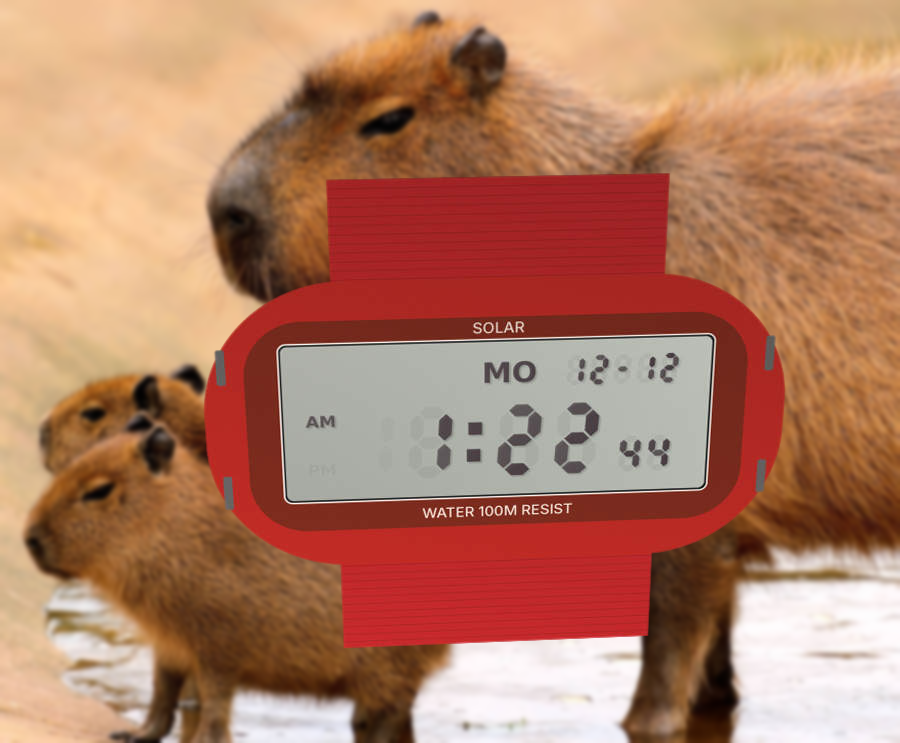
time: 1:22:44
